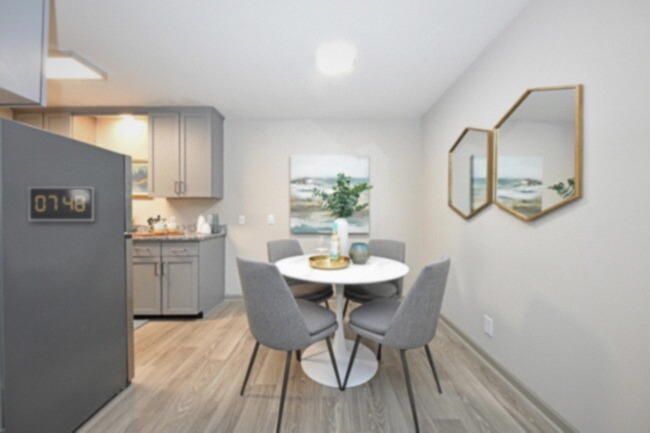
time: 7:48
